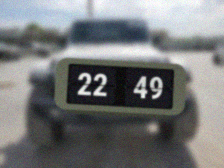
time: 22:49
